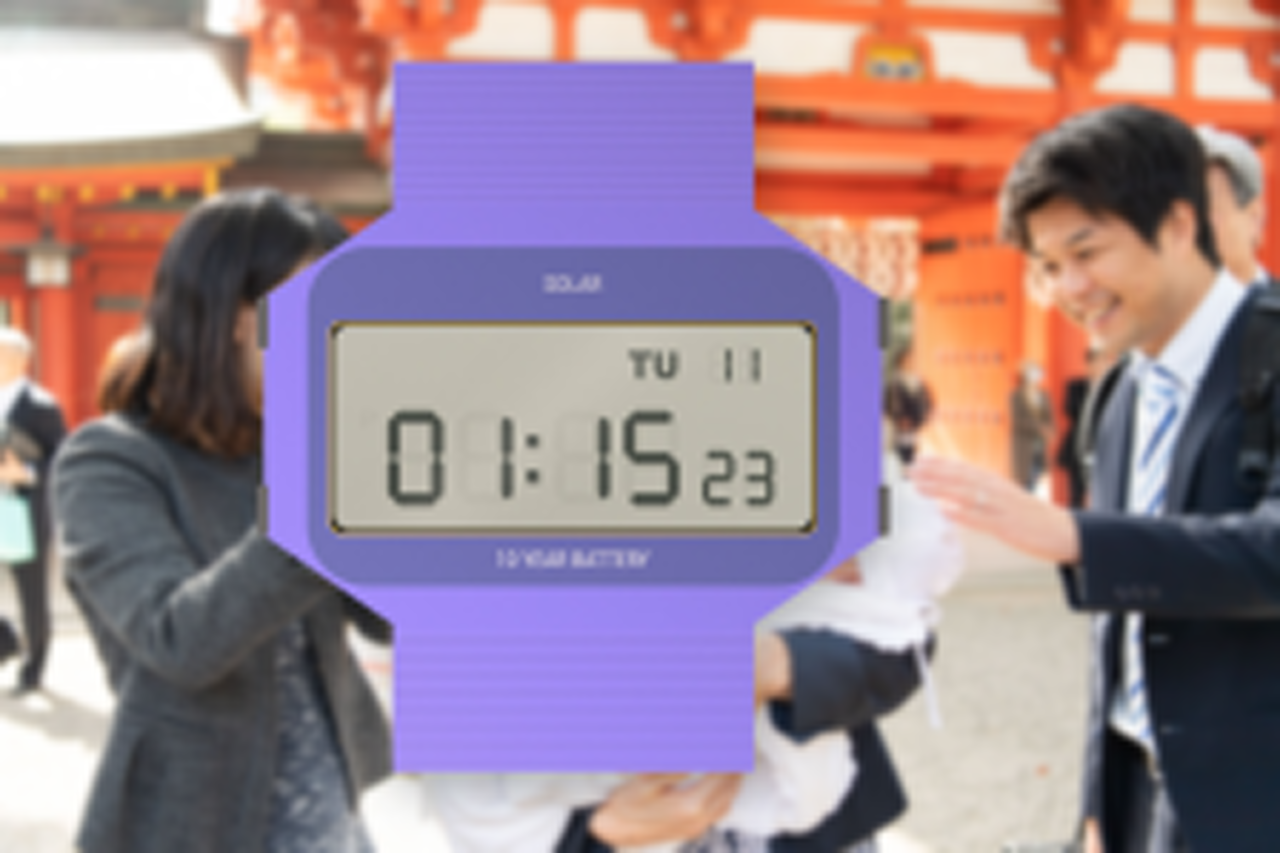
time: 1:15:23
